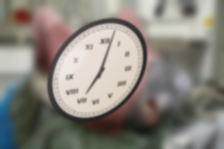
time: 7:02
